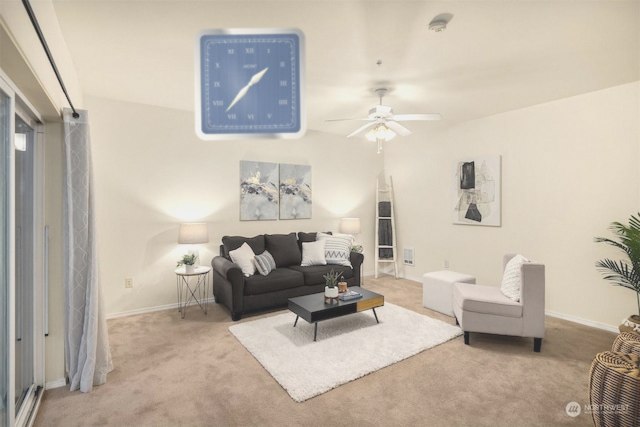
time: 1:37
